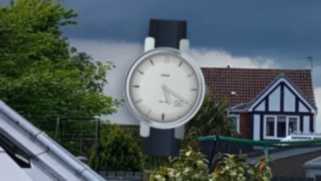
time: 5:20
